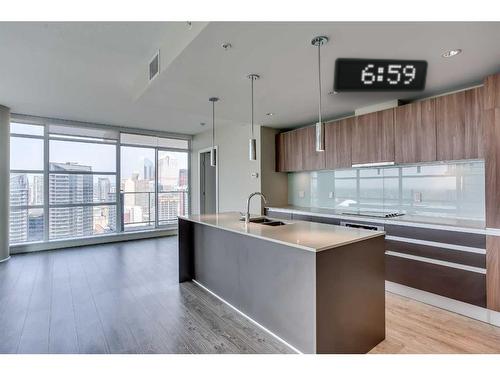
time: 6:59
